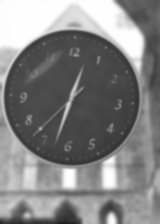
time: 12:32:37
